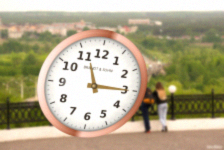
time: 11:15
